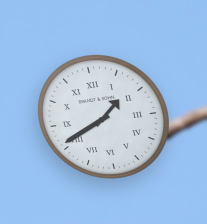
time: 1:41
